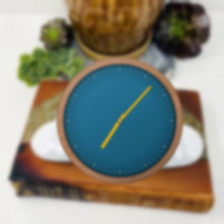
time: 7:07
